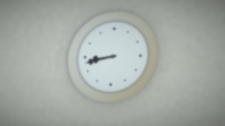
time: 8:43
